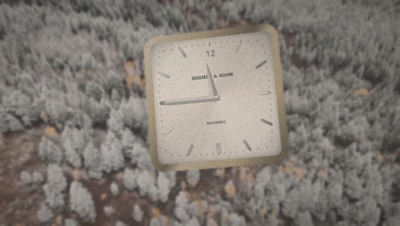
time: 11:45
